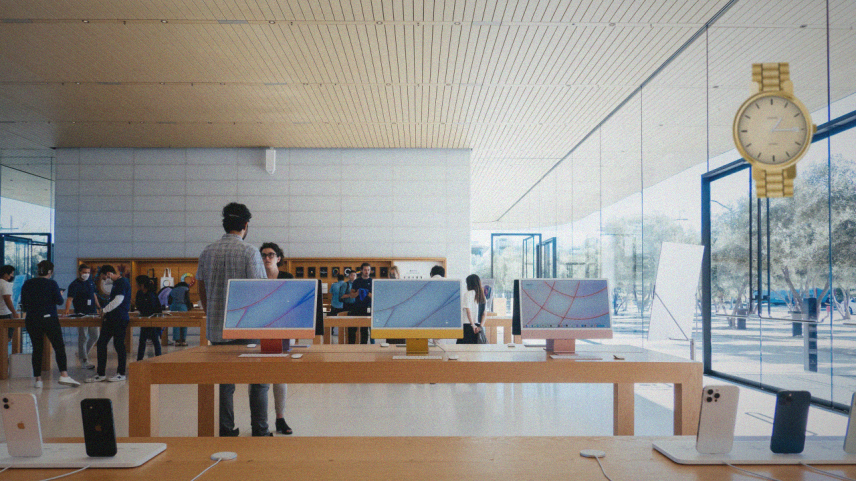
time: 1:15
